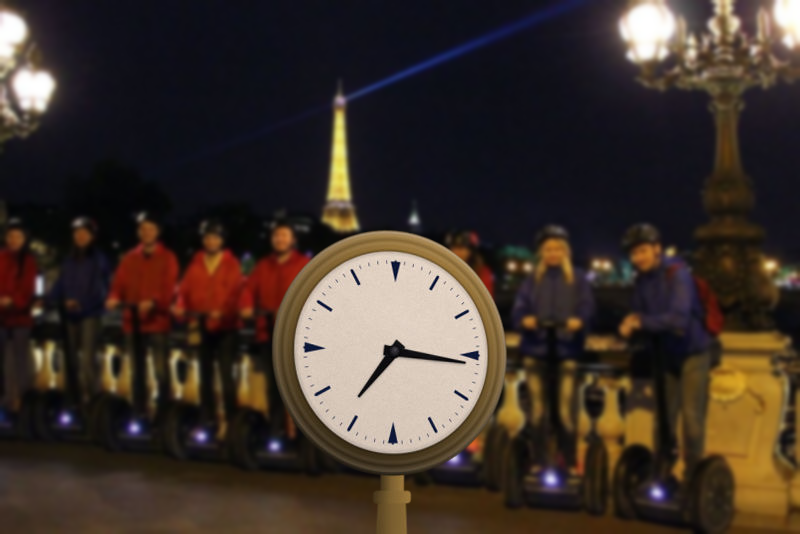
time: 7:16
